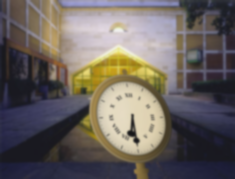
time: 6:30
